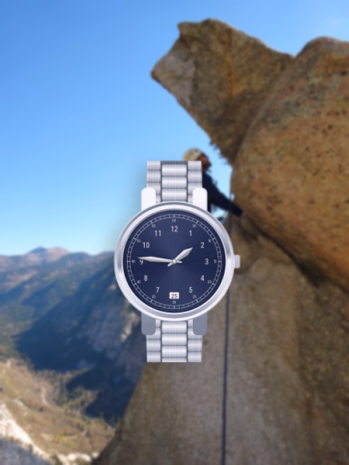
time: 1:46
